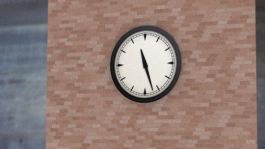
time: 11:27
